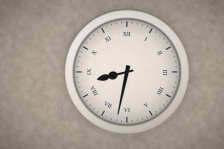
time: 8:32
